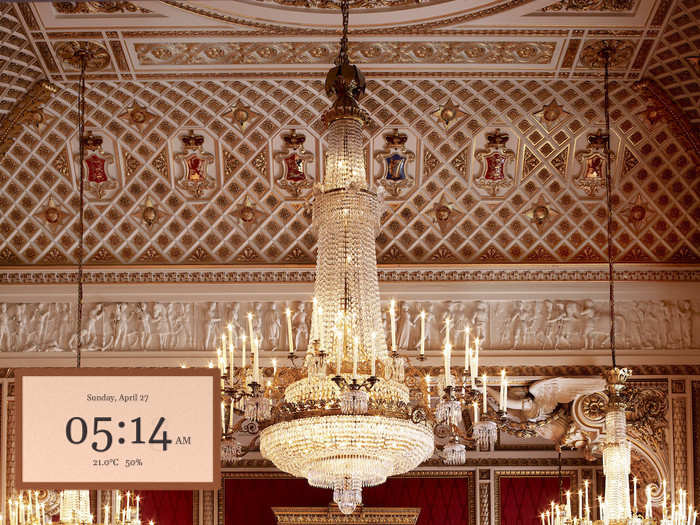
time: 5:14
